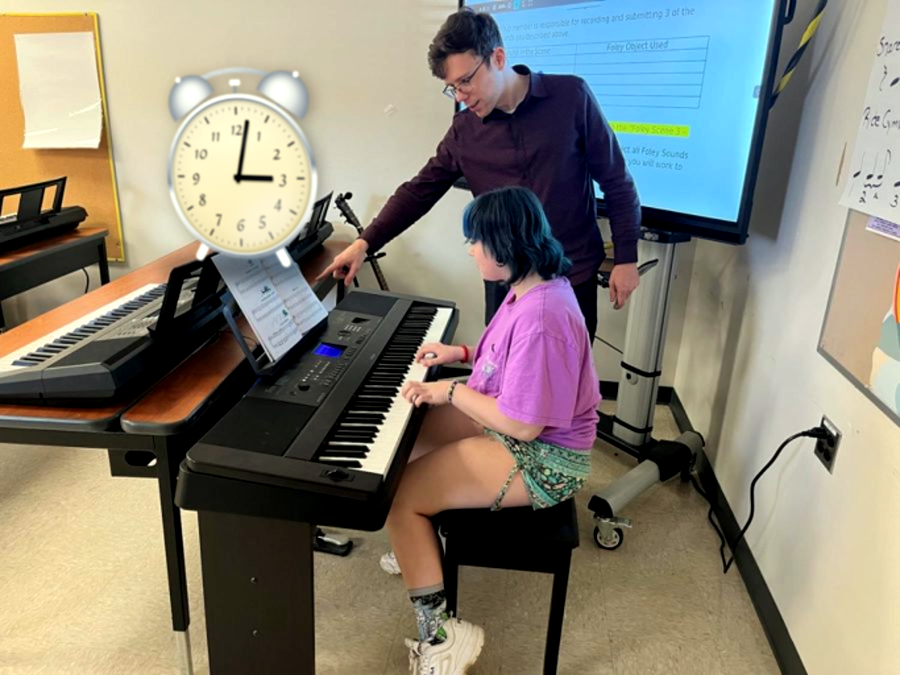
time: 3:02
